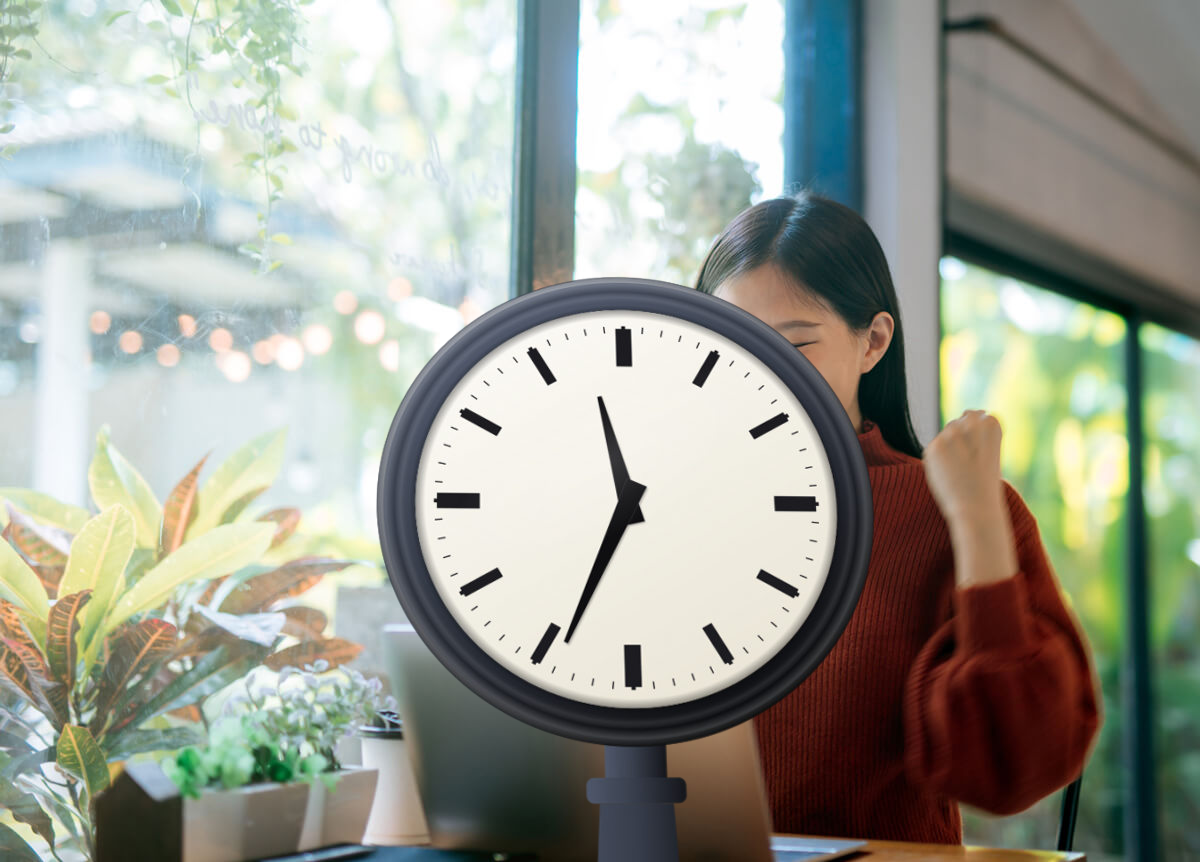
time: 11:34
